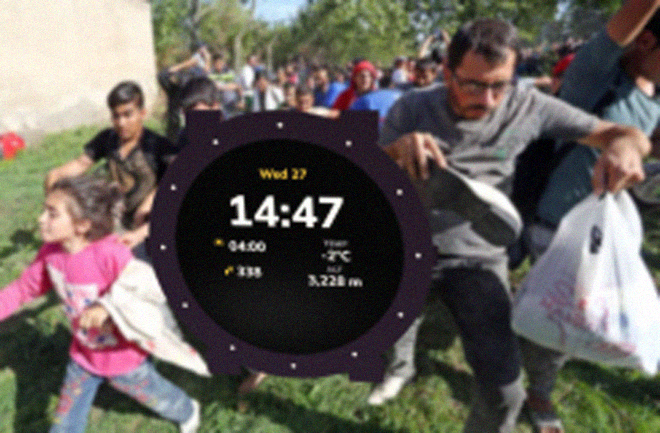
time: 14:47
